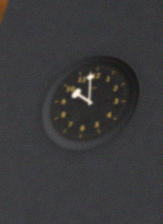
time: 9:58
